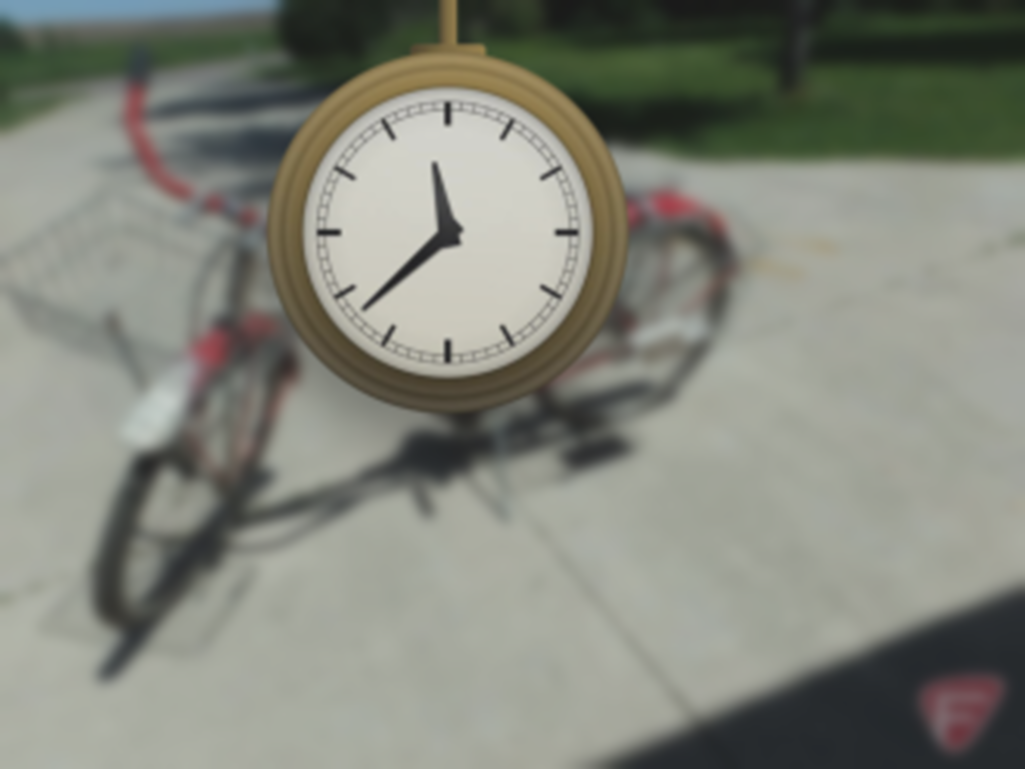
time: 11:38
